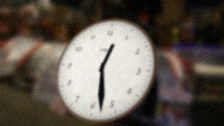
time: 12:28
